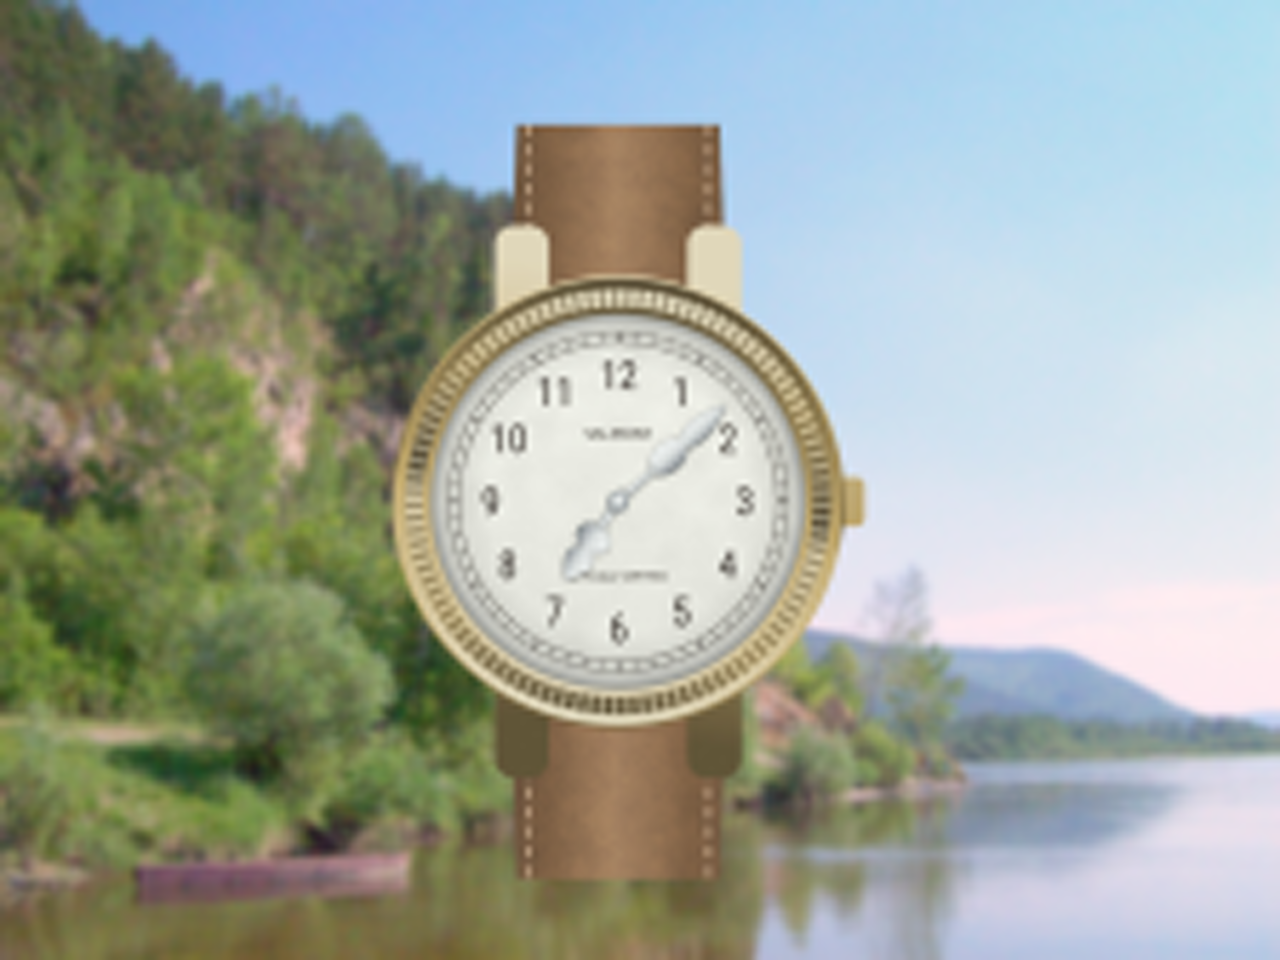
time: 7:08
